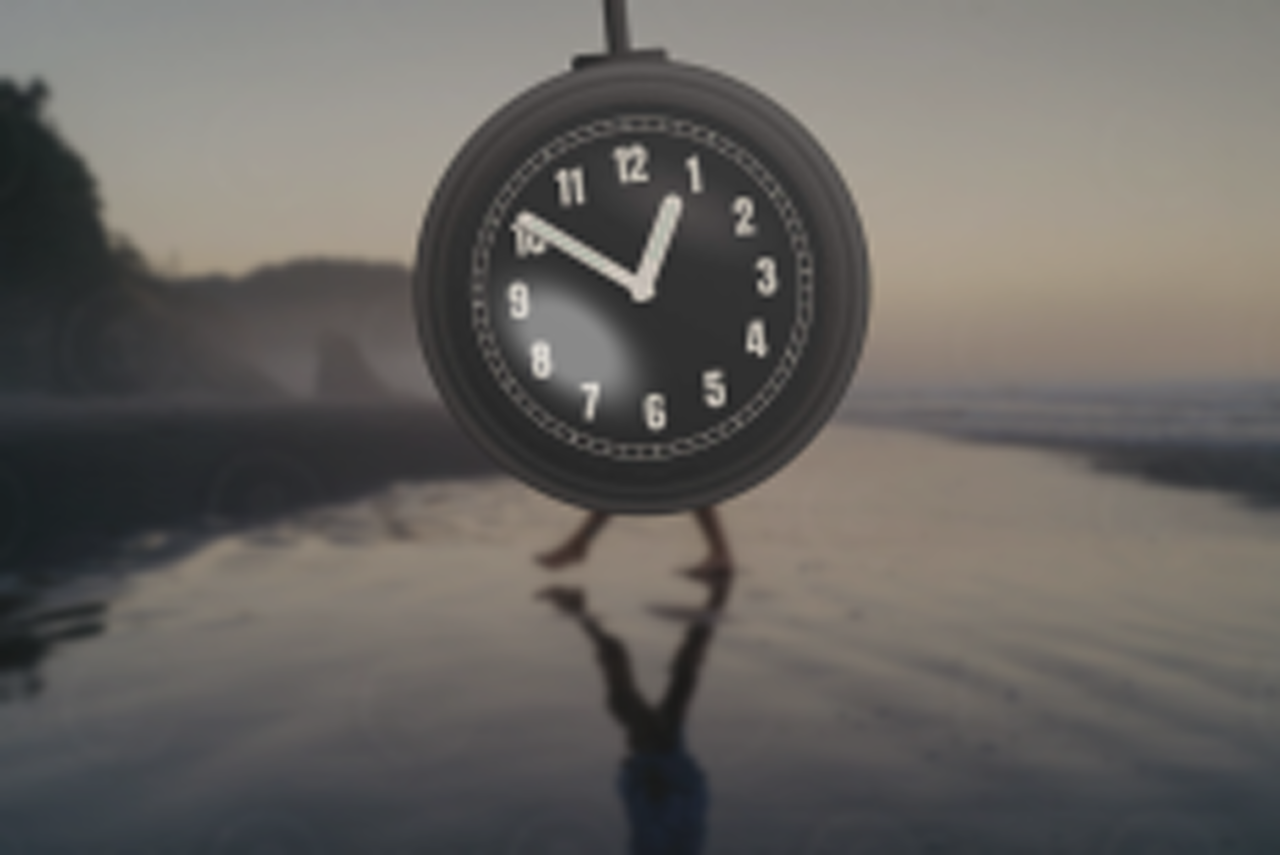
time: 12:51
